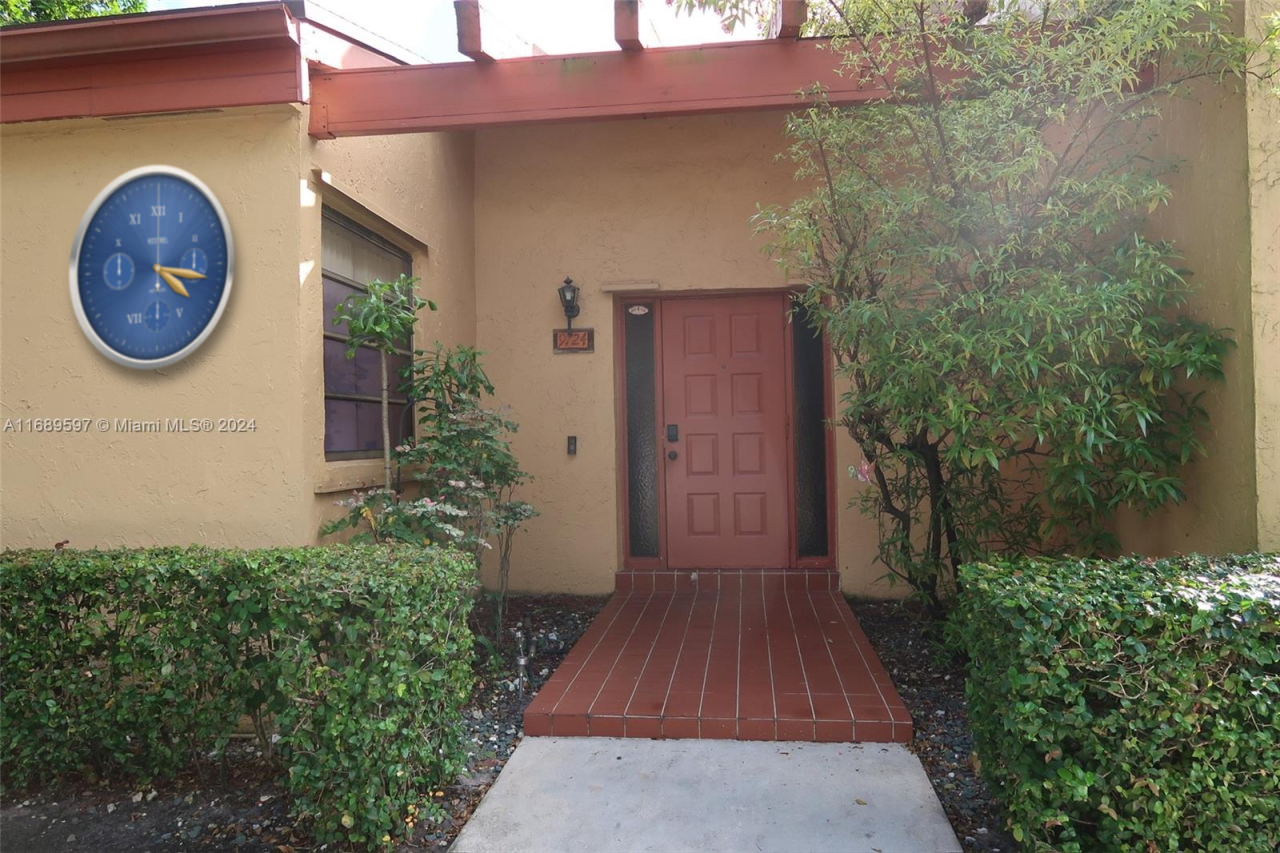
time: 4:17
